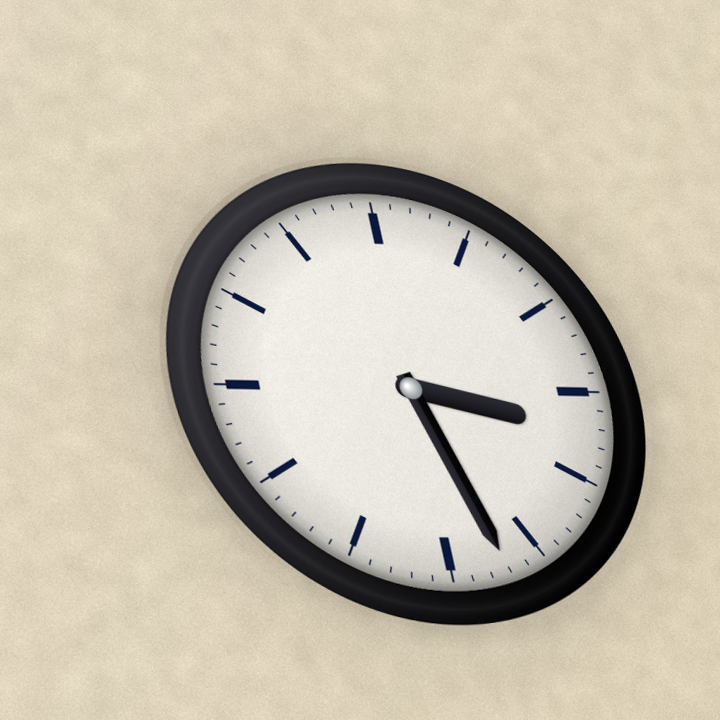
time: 3:27
